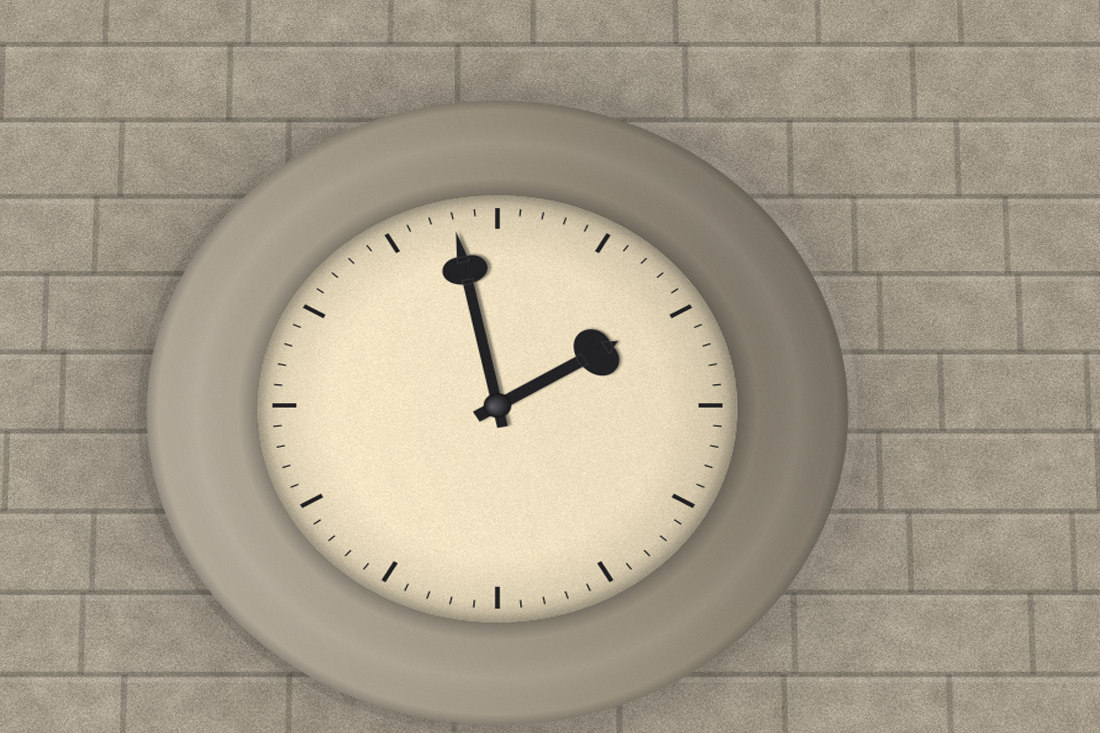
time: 1:58
